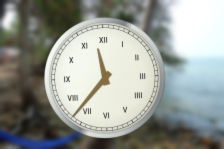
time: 11:37
